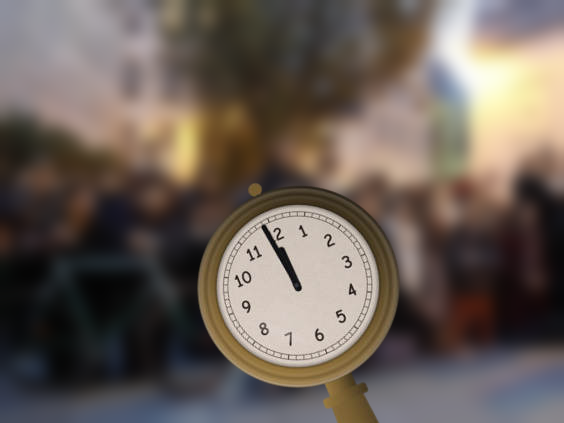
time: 11:59
